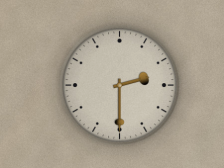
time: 2:30
